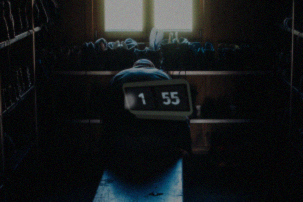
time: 1:55
